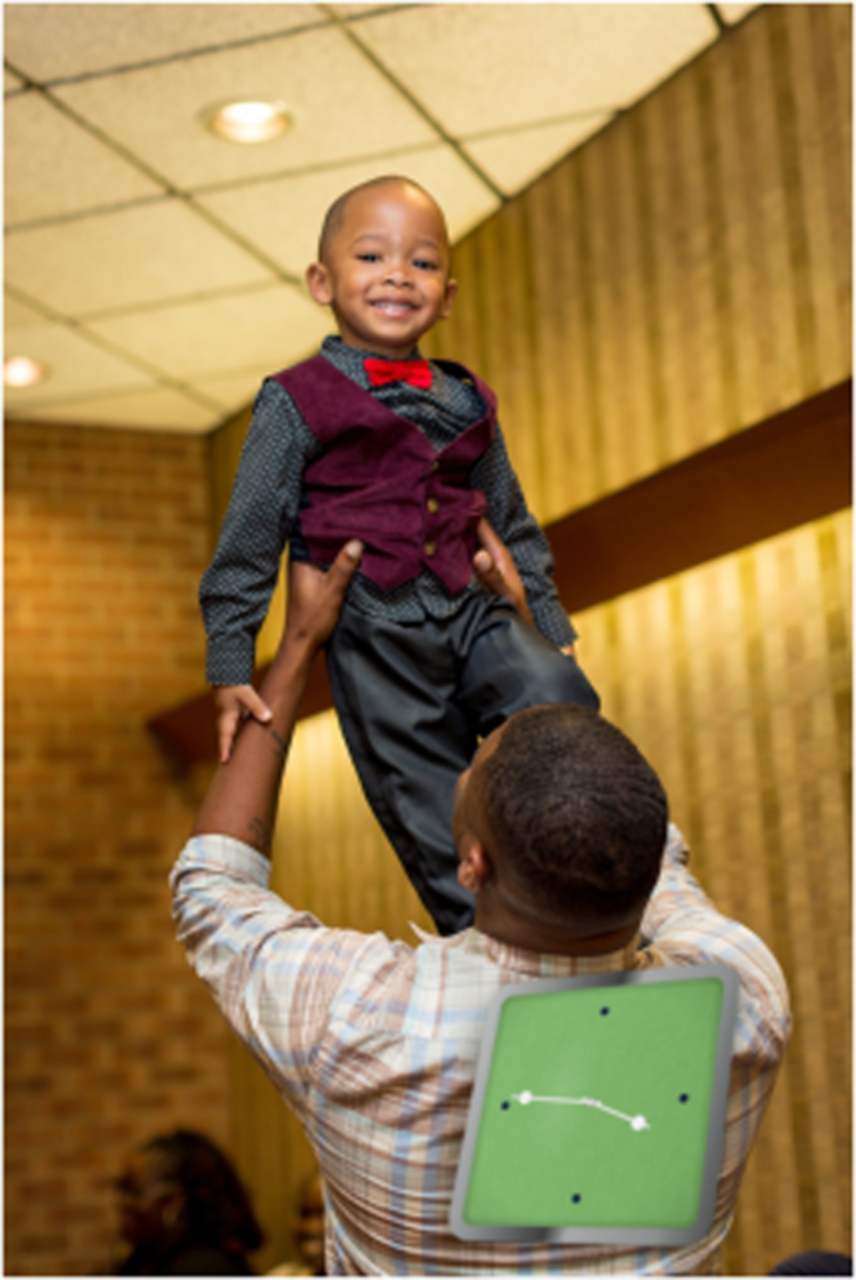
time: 3:46
